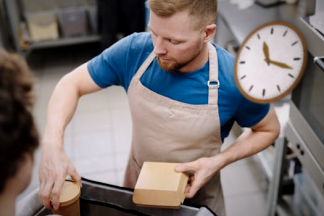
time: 11:18
